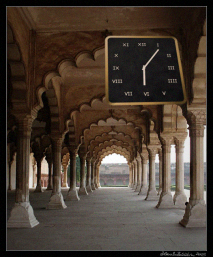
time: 6:06
